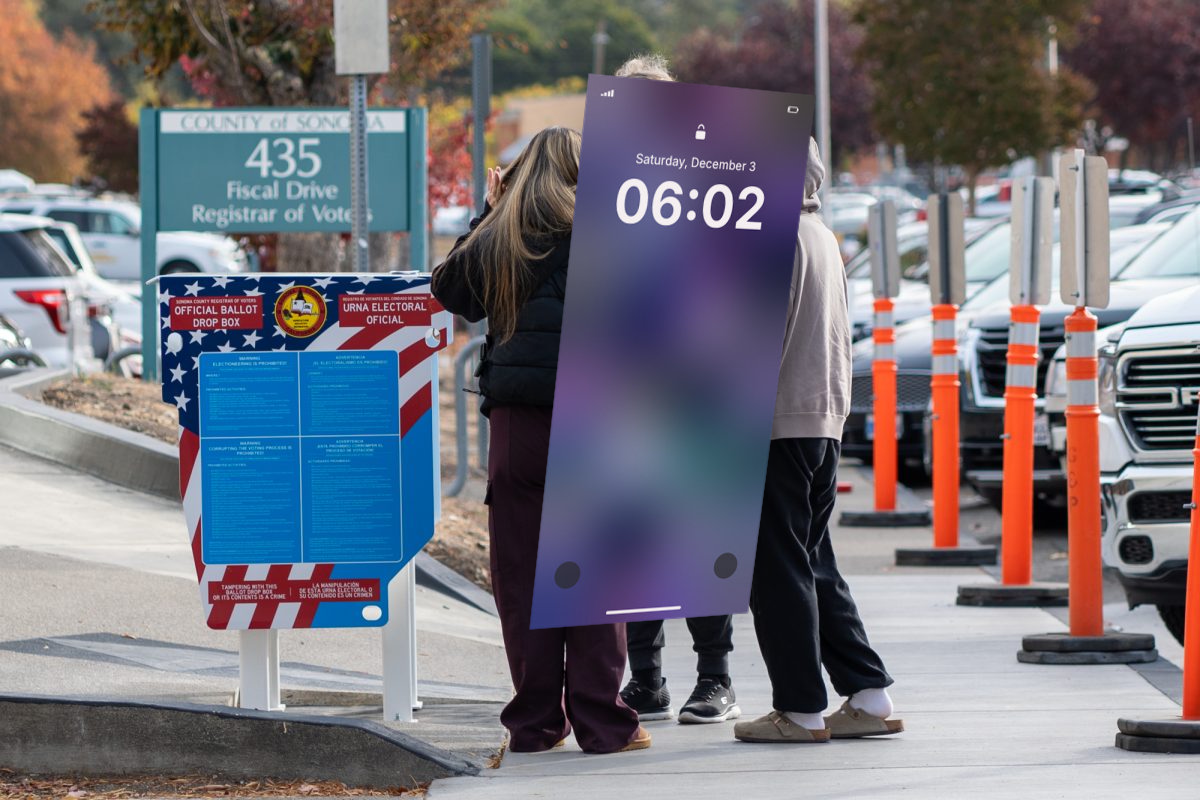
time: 6:02
